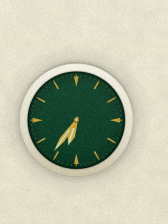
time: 6:36
